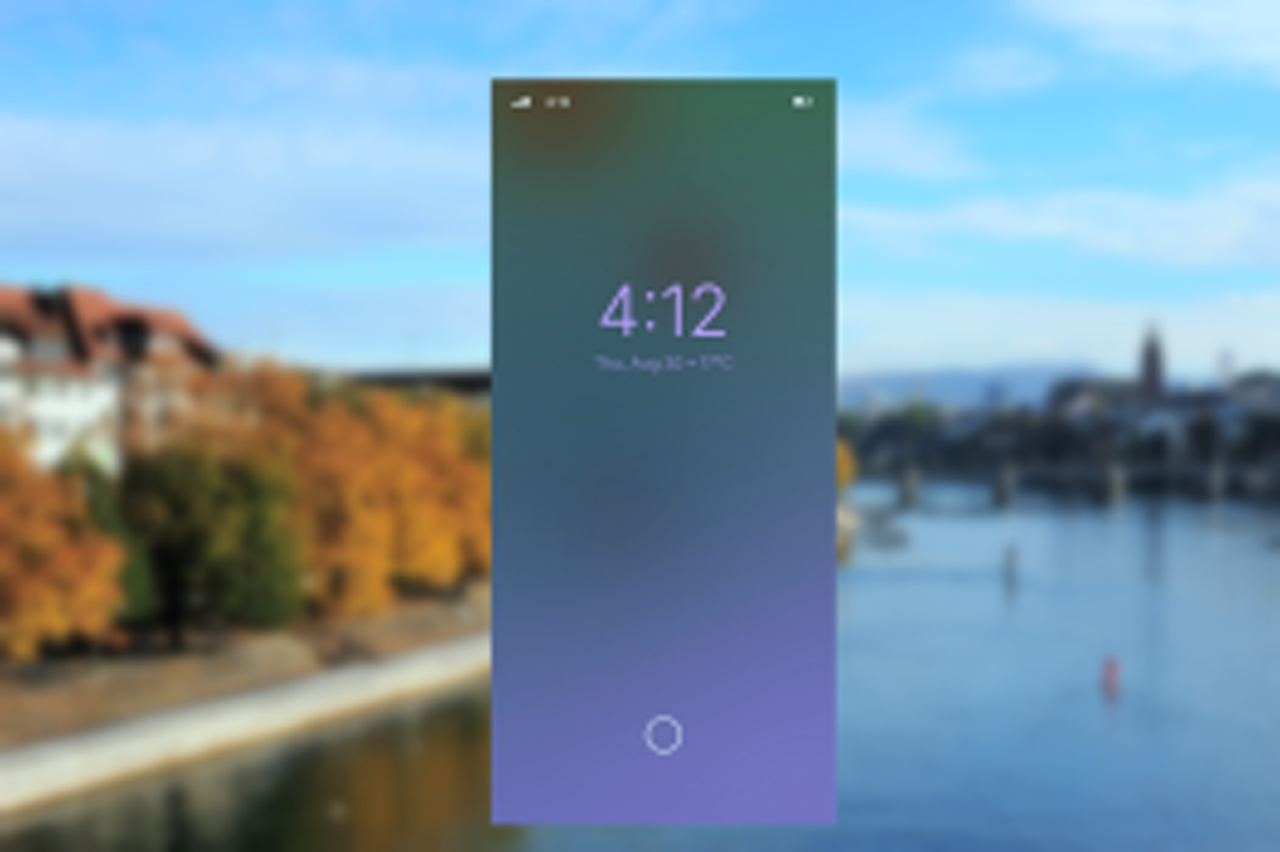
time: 4:12
